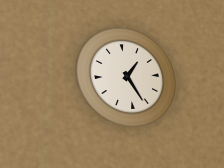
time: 1:26
